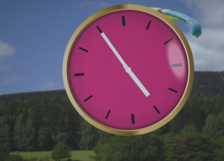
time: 4:55
